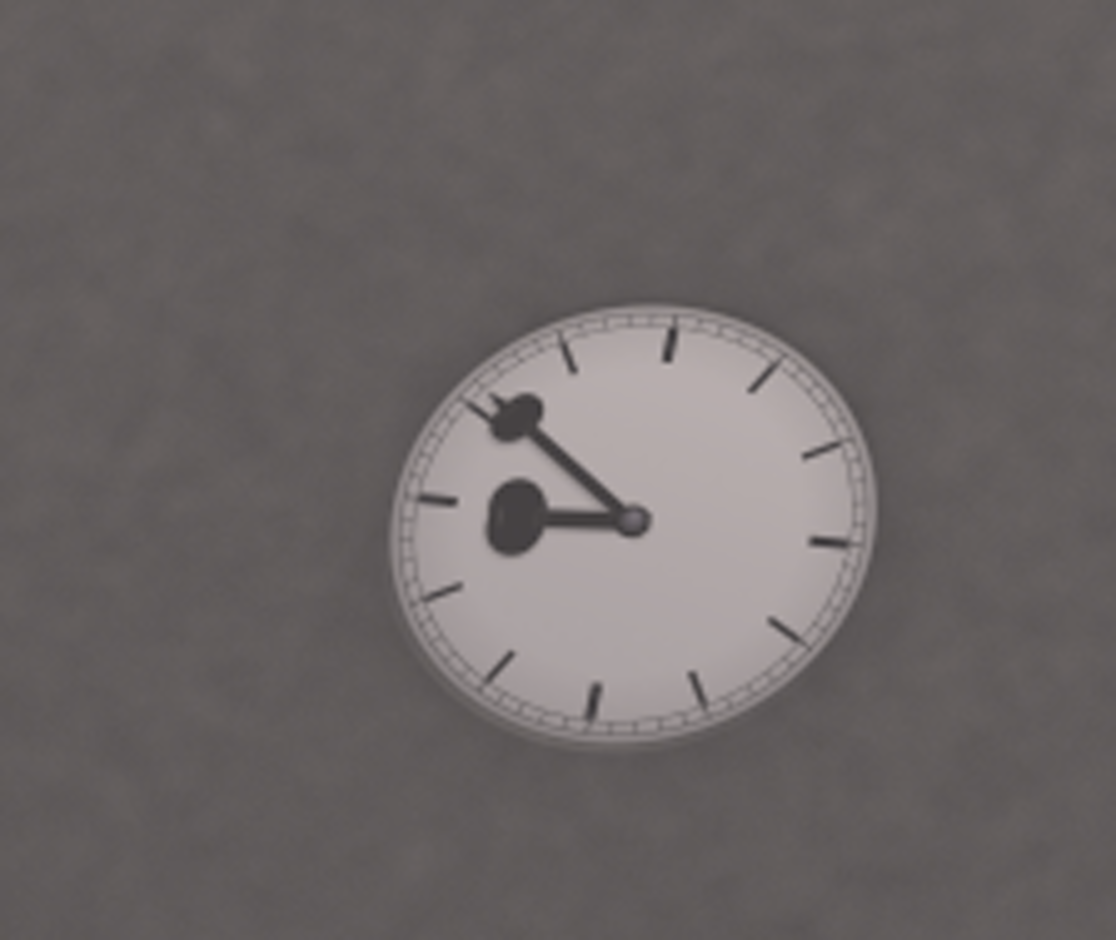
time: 8:51
